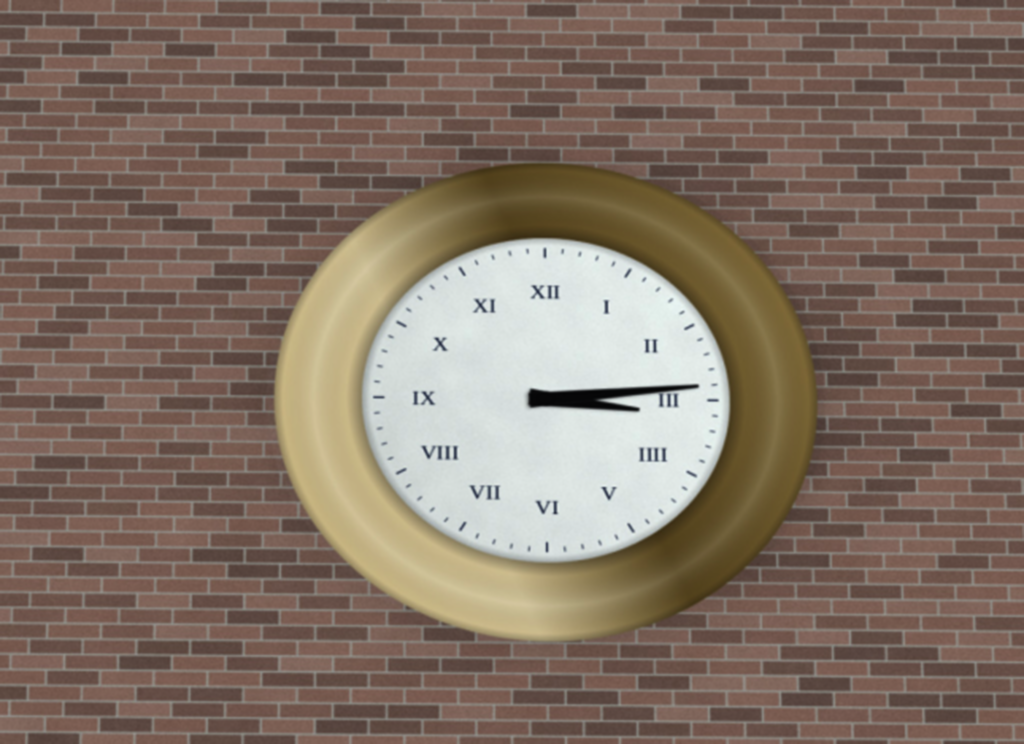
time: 3:14
